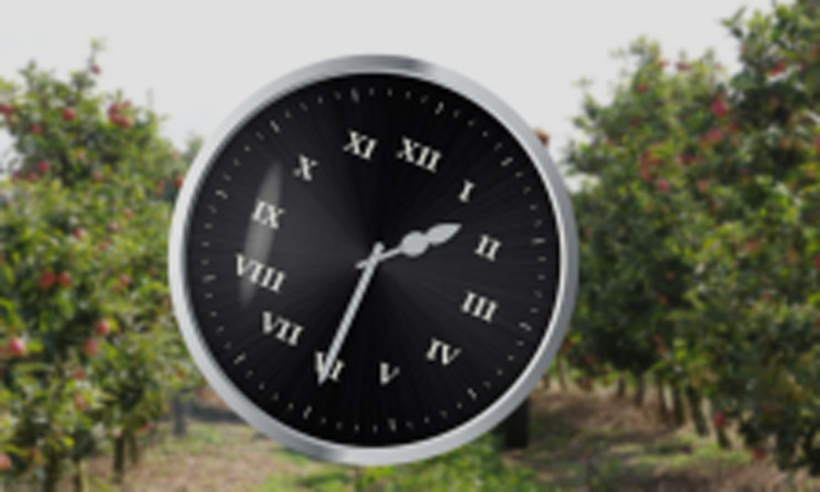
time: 1:30
